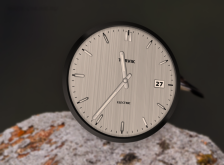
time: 11:36
